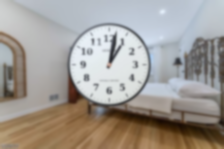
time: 1:02
